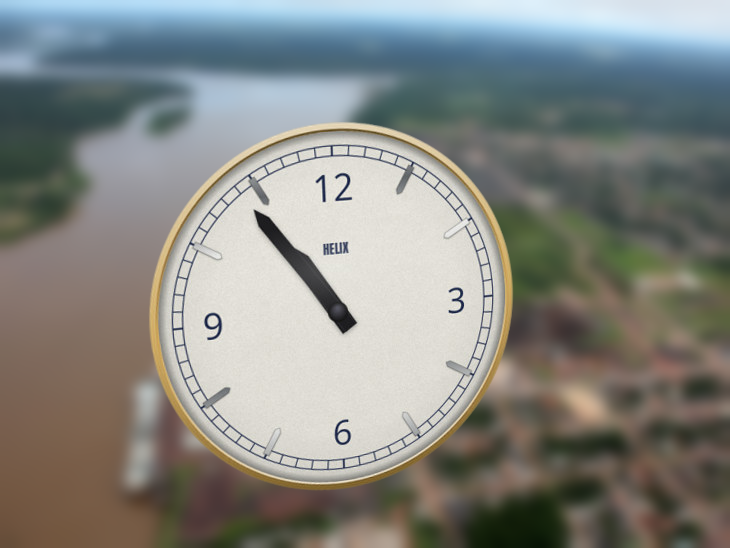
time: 10:54
